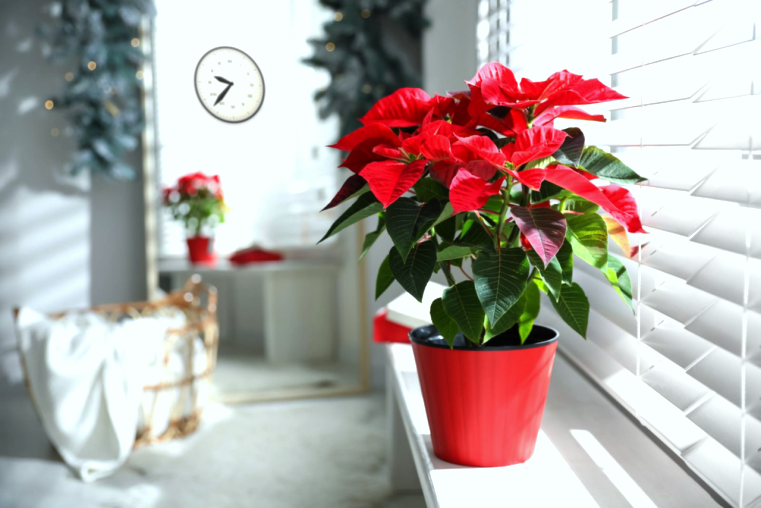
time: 9:37
